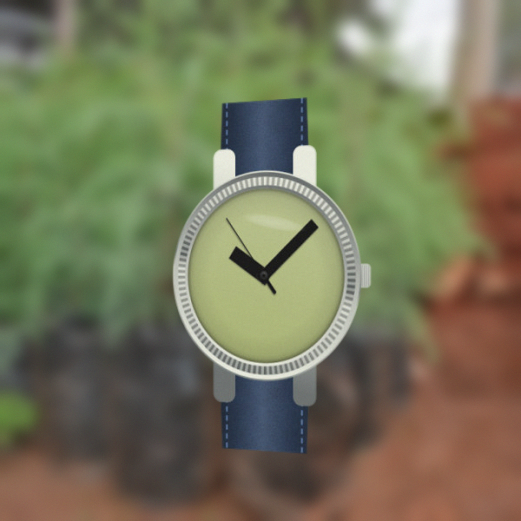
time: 10:07:54
